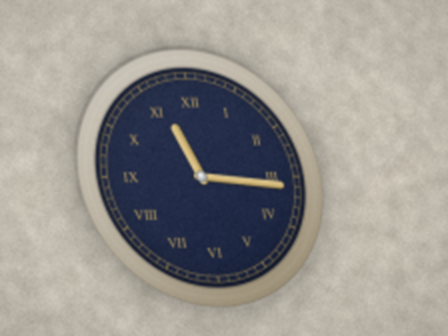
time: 11:16
